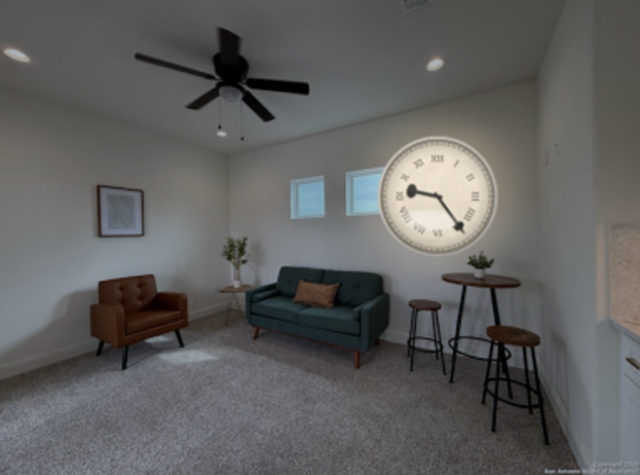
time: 9:24
